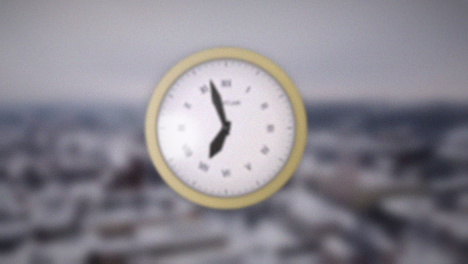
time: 6:57
